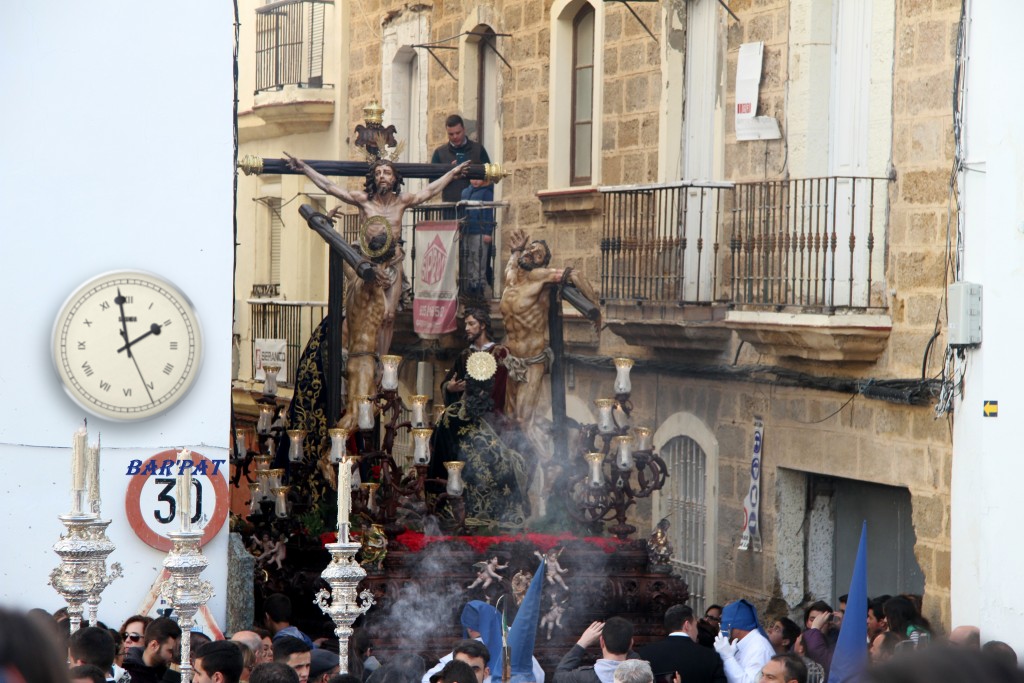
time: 1:58:26
